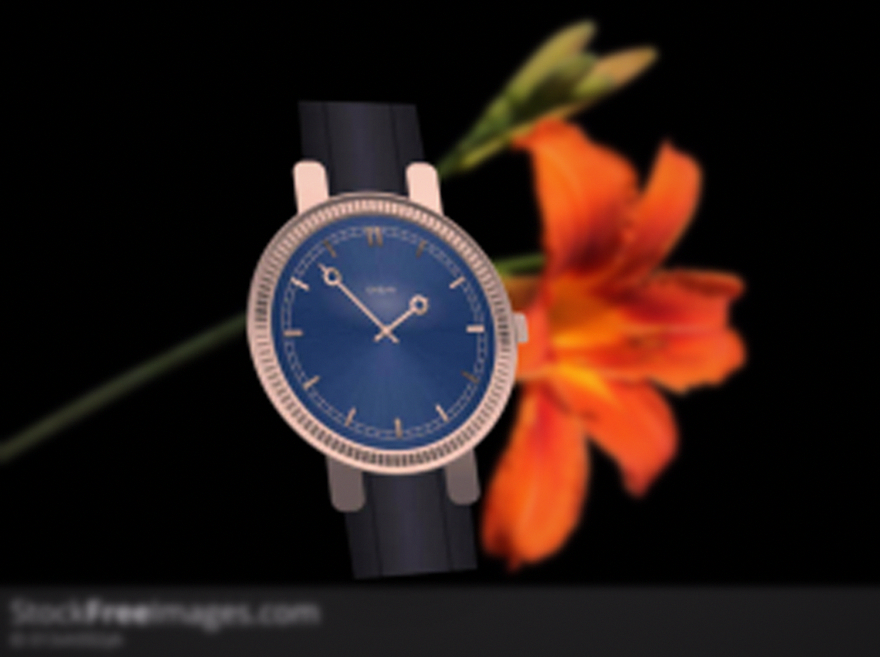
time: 1:53
